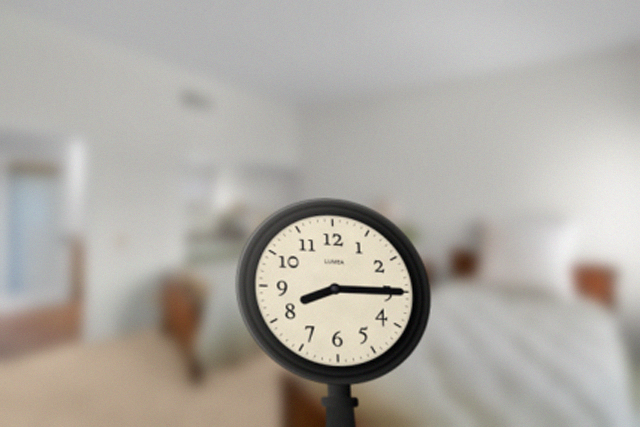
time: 8:15
